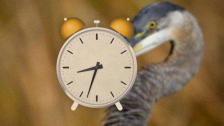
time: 8:33
